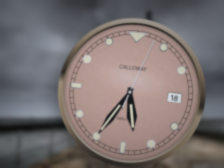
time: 5:35:03
